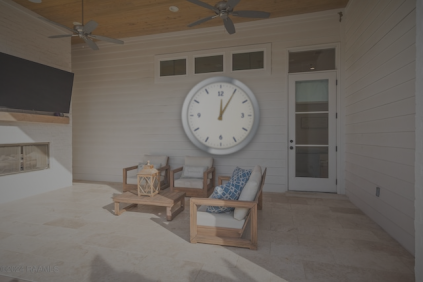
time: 12:05
